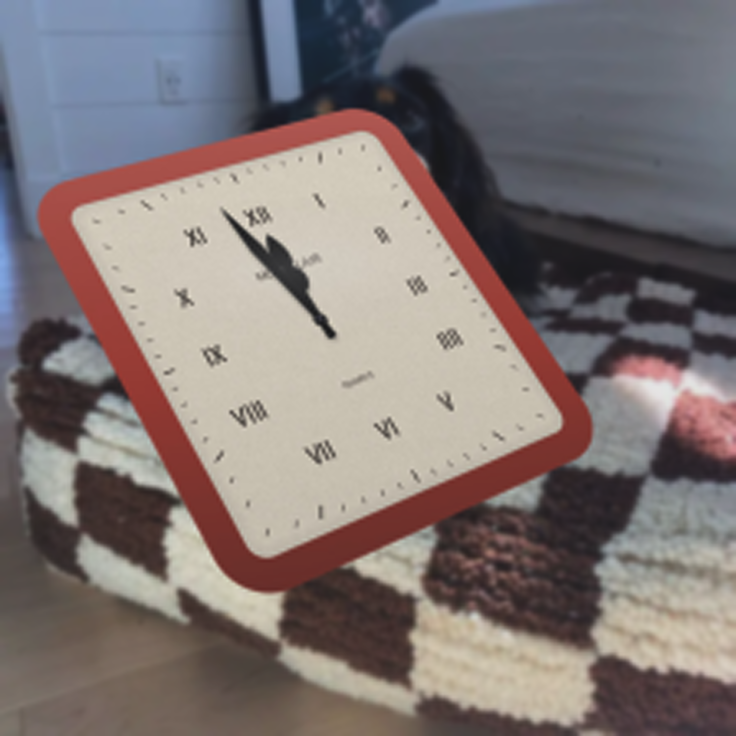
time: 11:58
